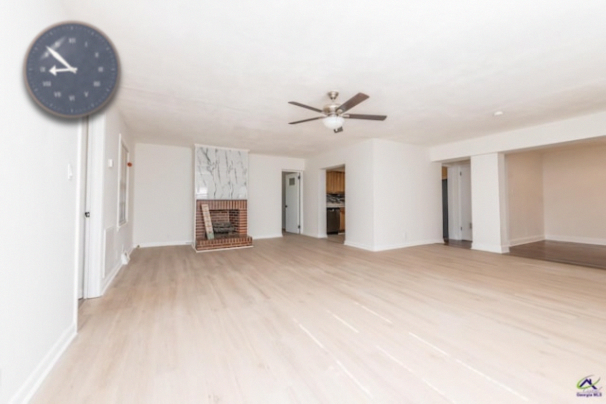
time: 8:52
